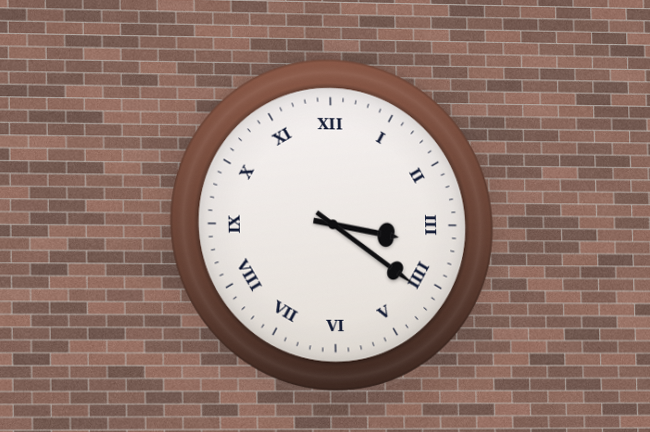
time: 3:21
